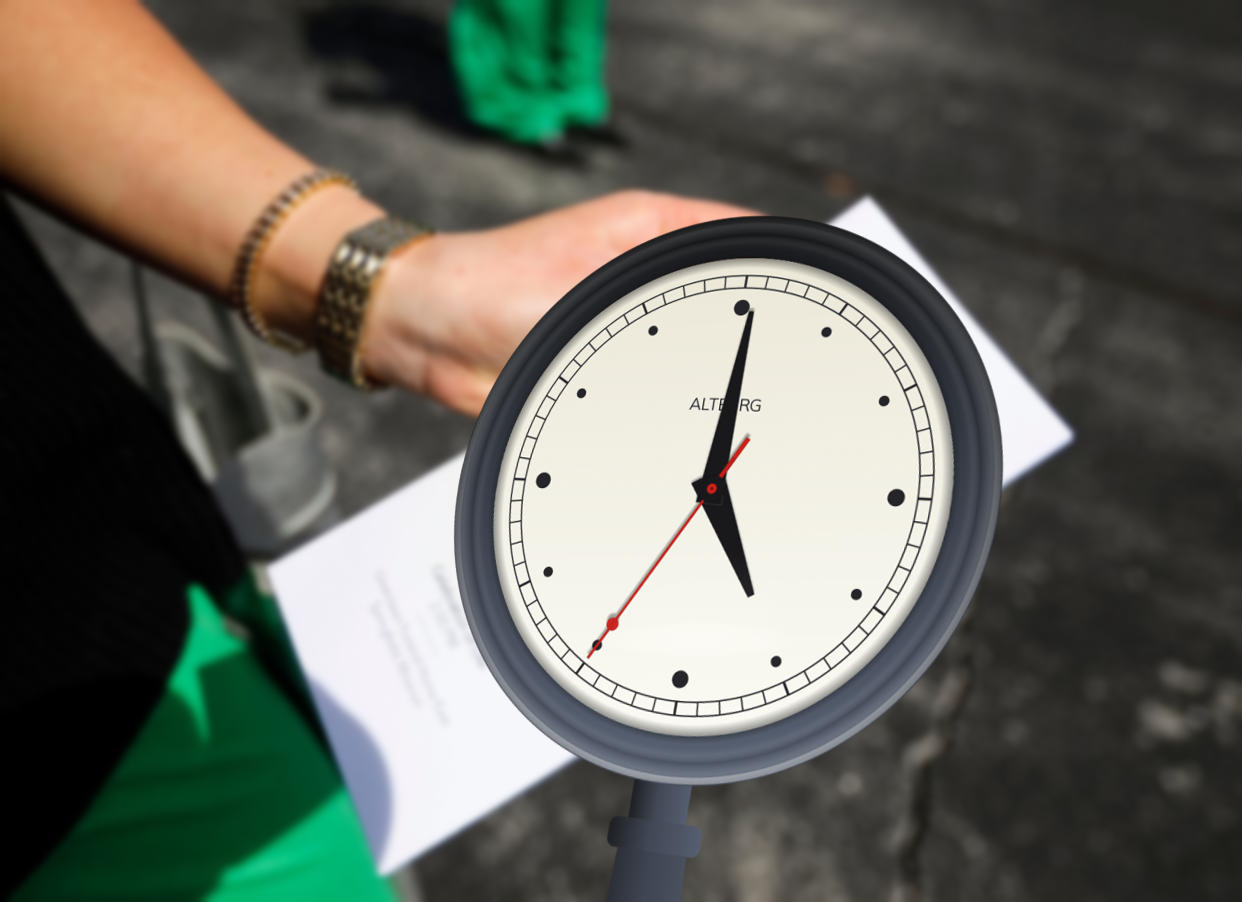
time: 5:00:35
